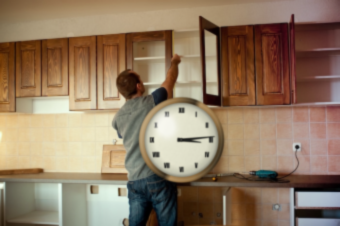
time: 3:14
